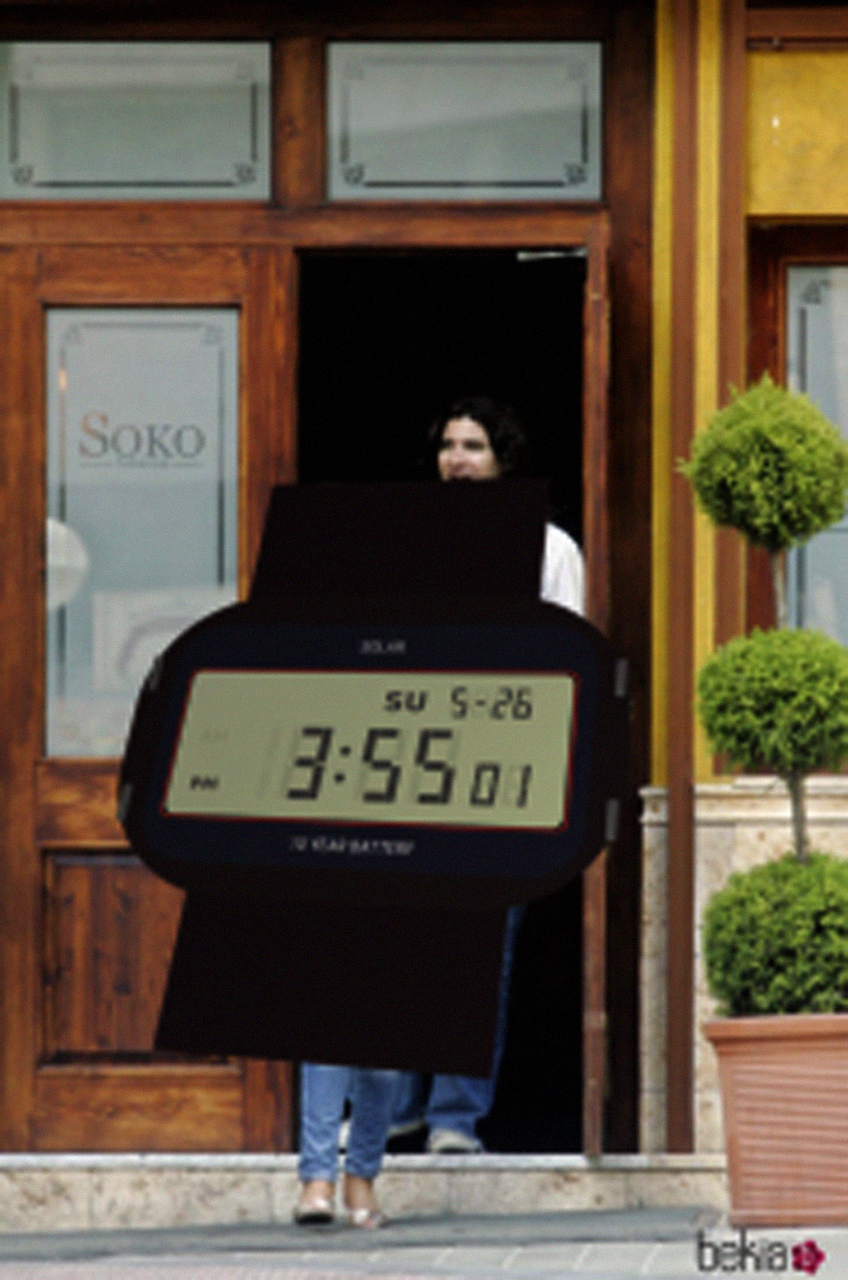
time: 3:55:01
